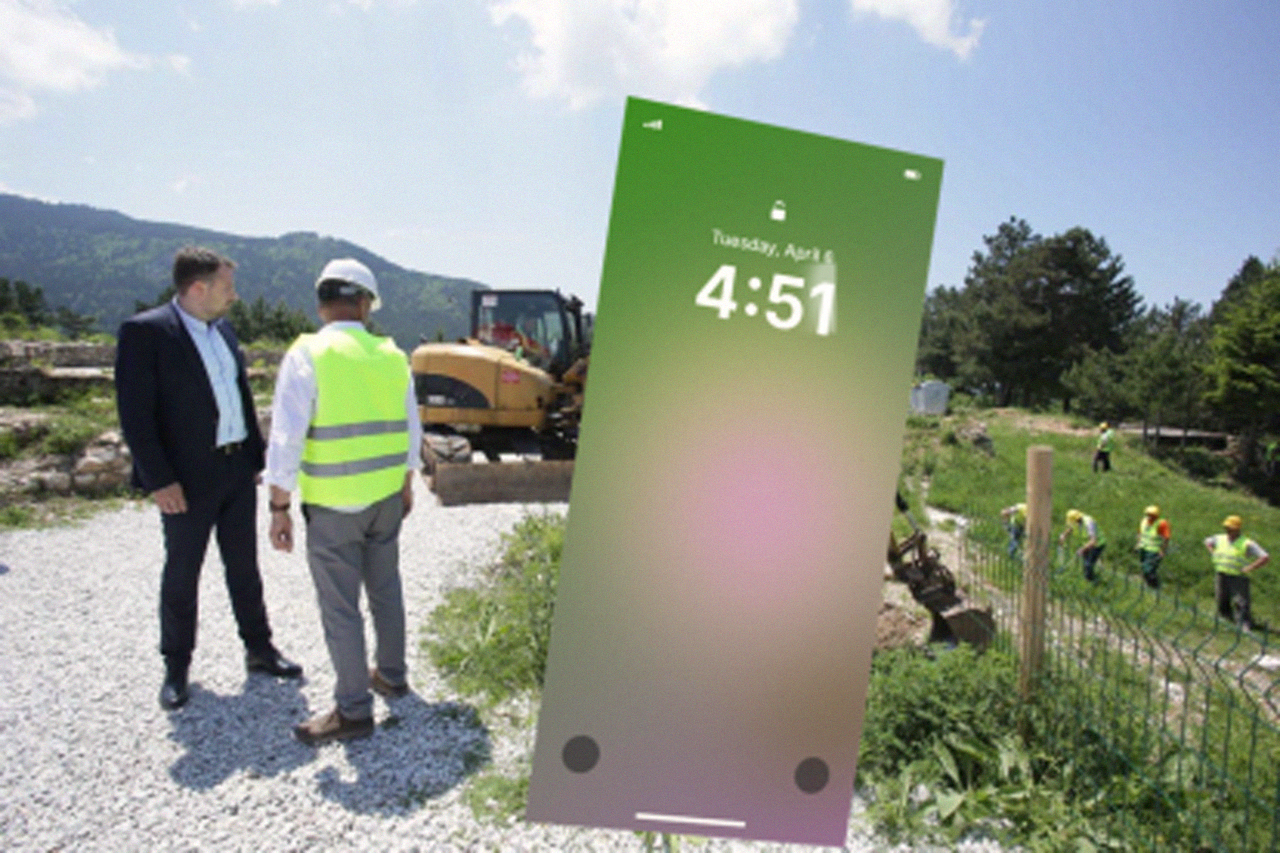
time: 4:51
